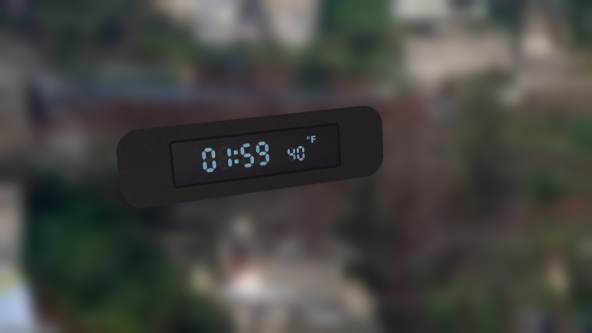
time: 1:59
